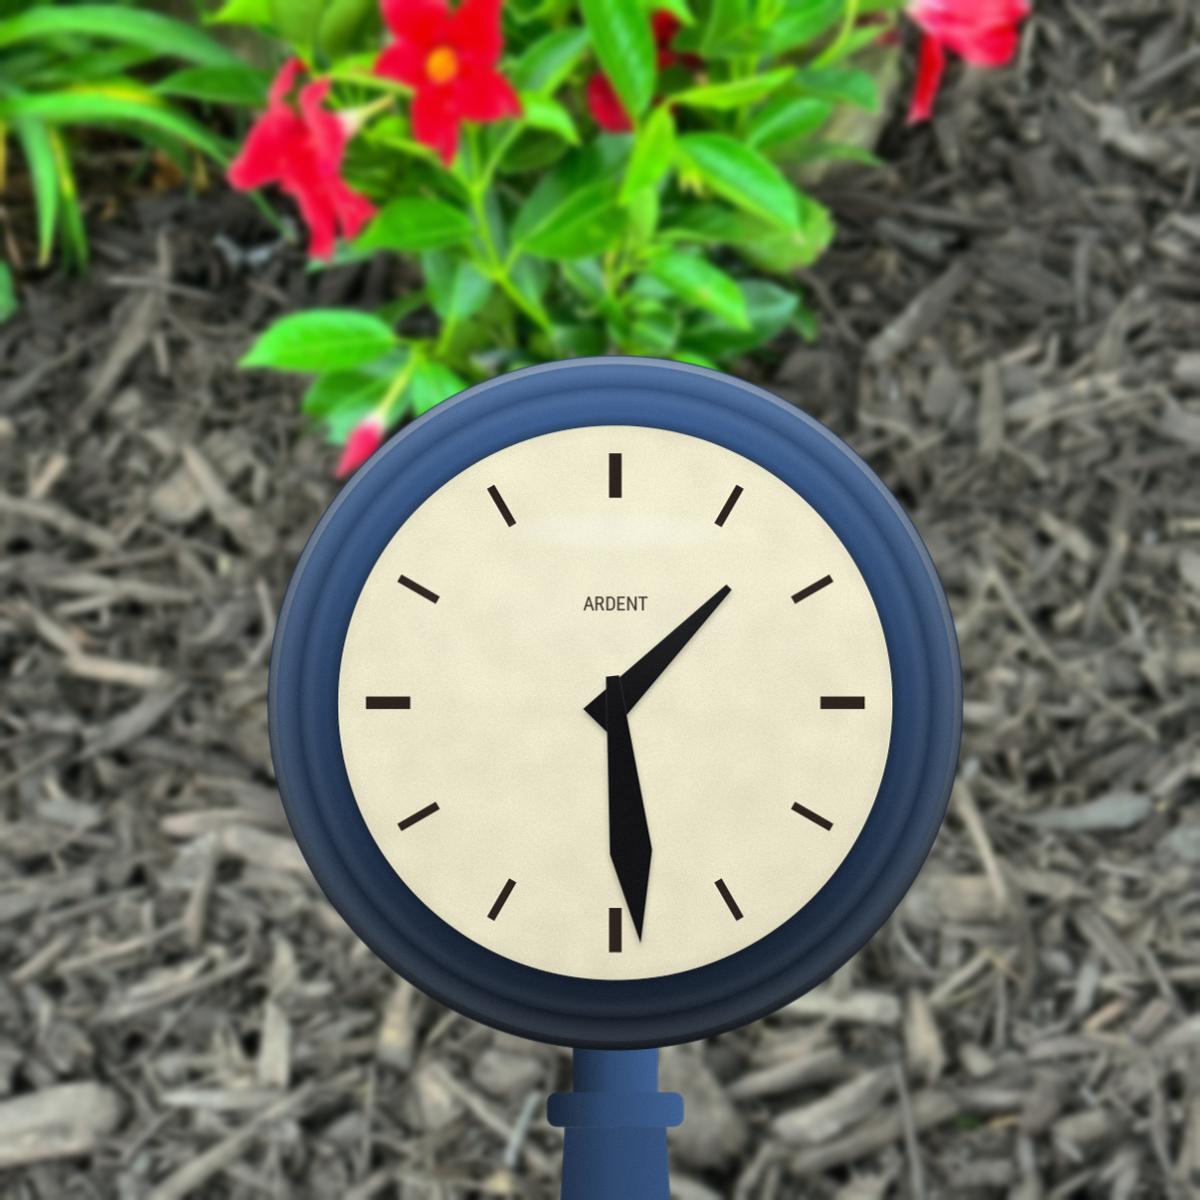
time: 1:29
